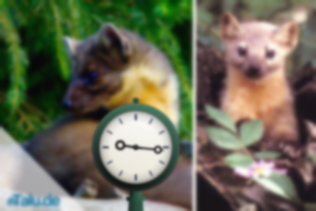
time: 9:16
